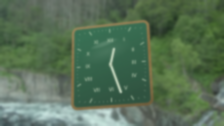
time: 12:27
